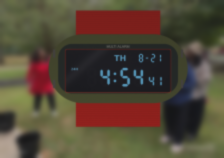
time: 4:54:41
